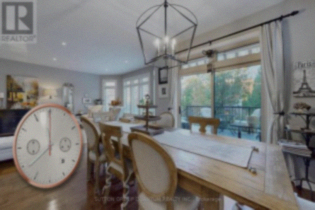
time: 11:39
